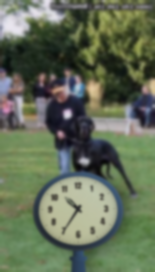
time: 10:35
